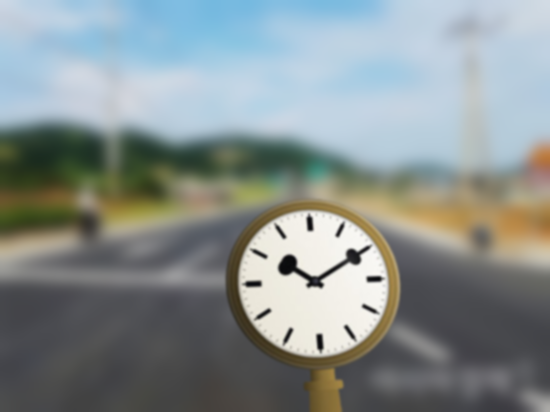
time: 10:10
